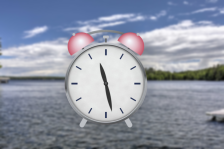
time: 11:28
